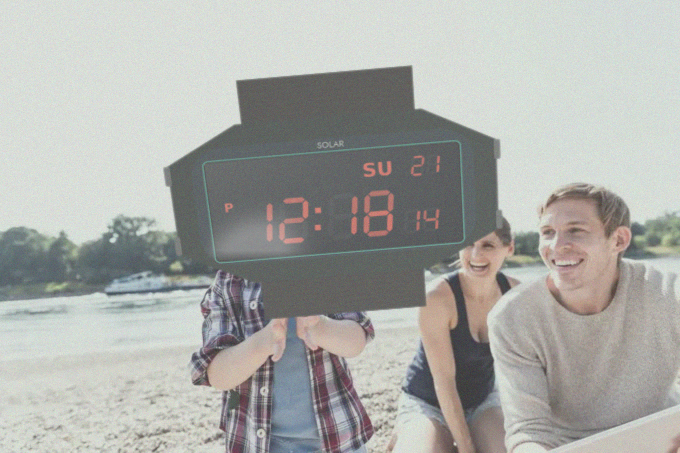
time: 12:18:14
